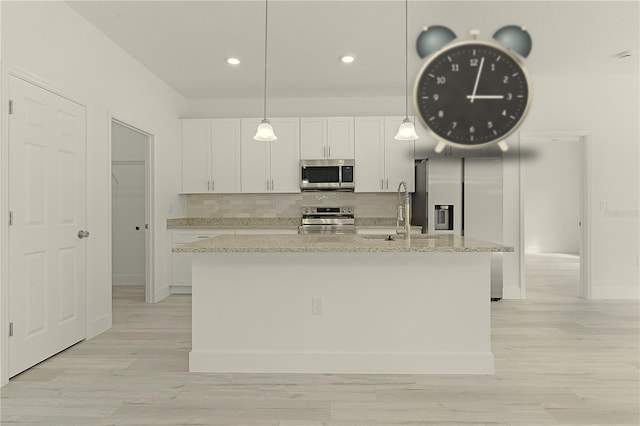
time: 3:02
